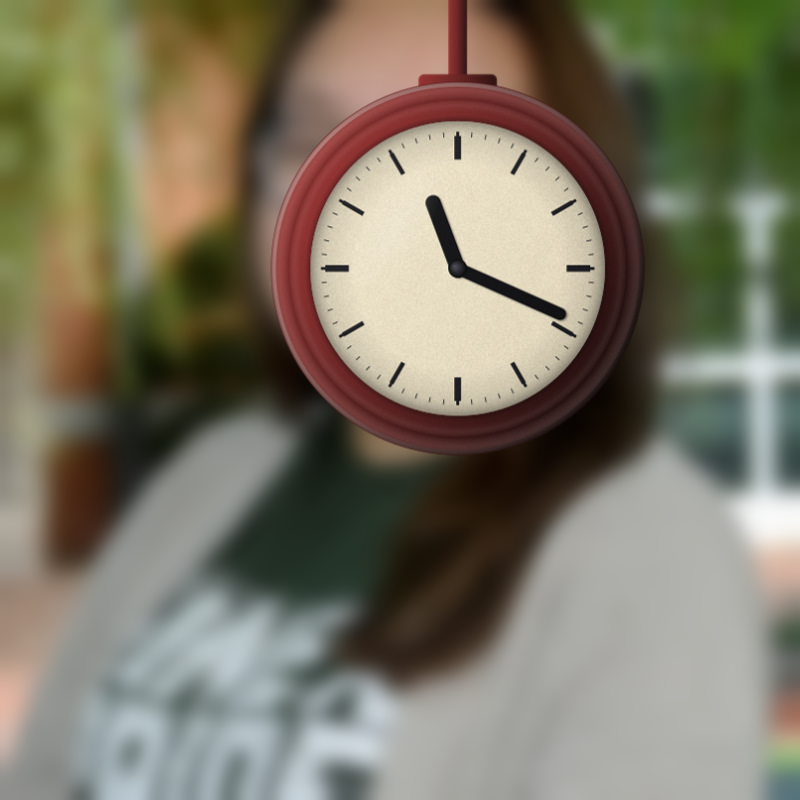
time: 11:19
